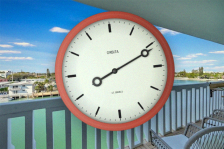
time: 8:11
